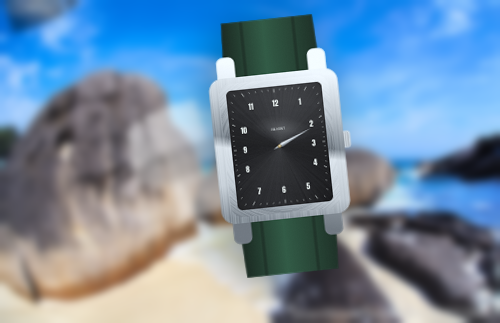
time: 2:11
